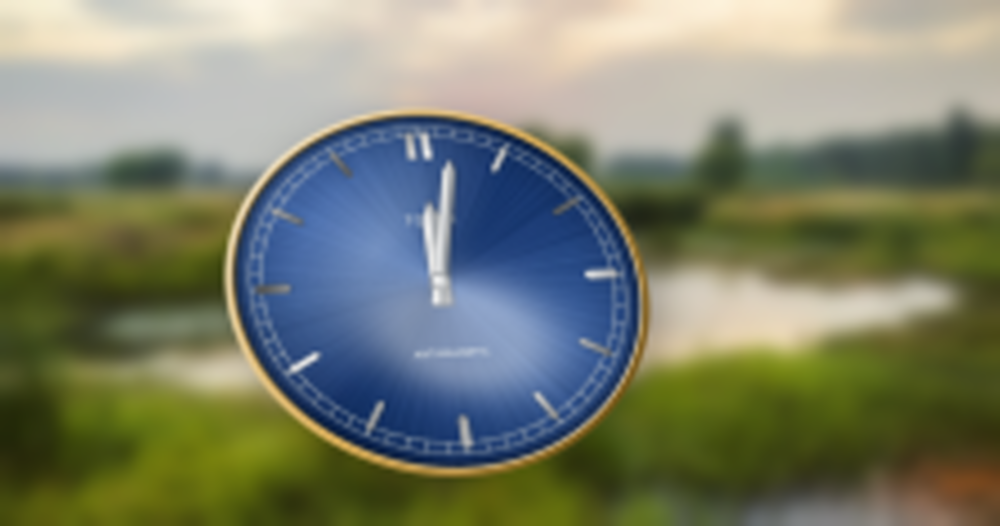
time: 12:02
